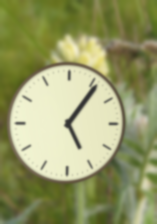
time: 5:06
